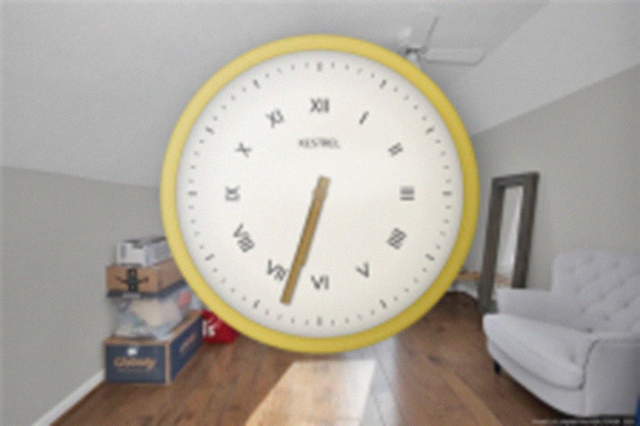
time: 6:33
